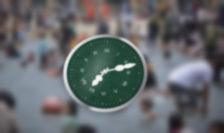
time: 7:12
